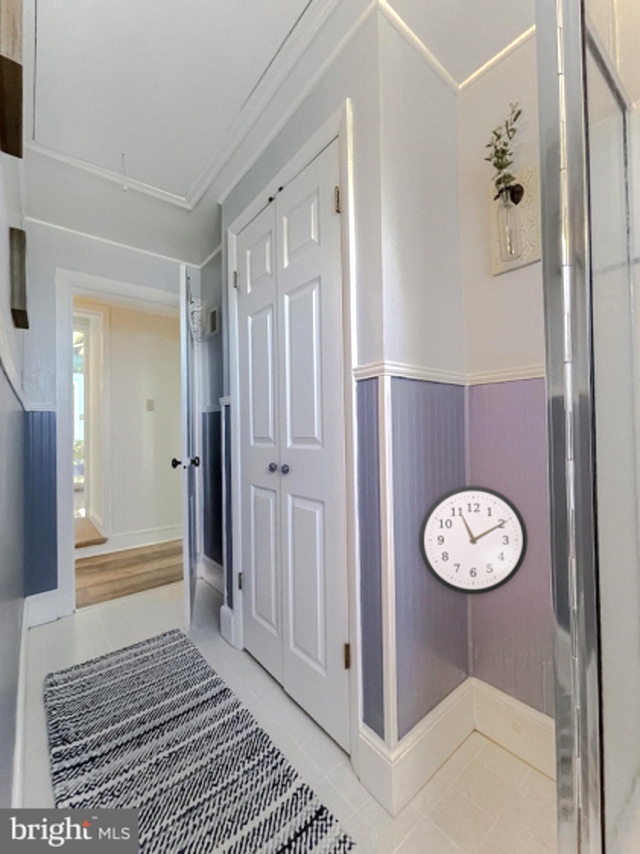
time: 11:10
